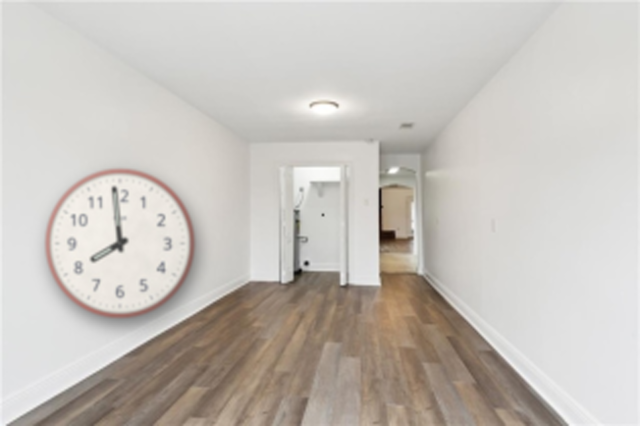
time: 7:59
